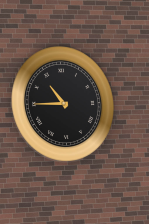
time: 10:45
